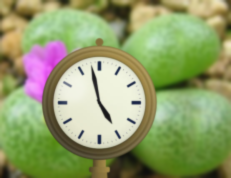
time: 4:58
